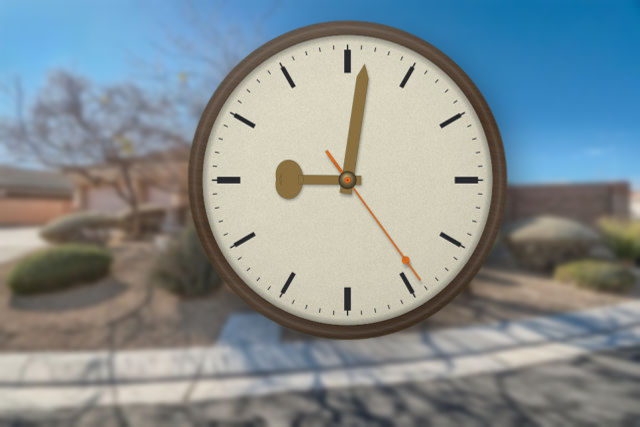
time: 9:01:24
